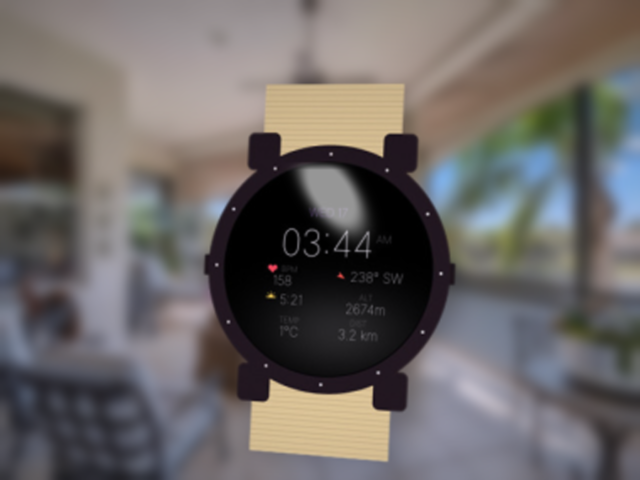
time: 3:44
